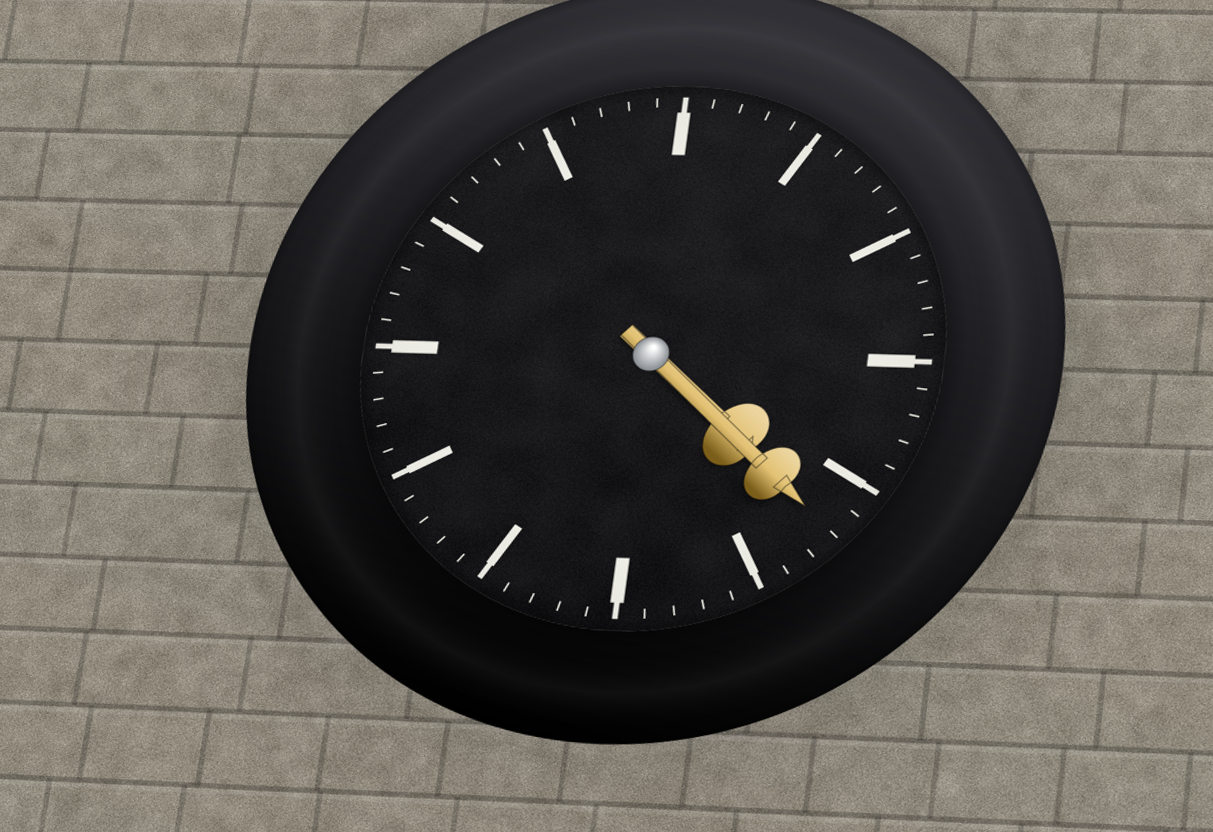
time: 4:22
